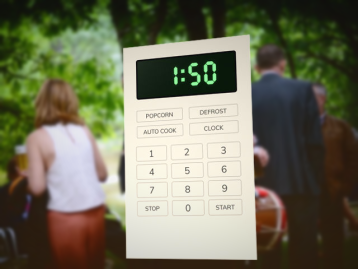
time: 1:50
